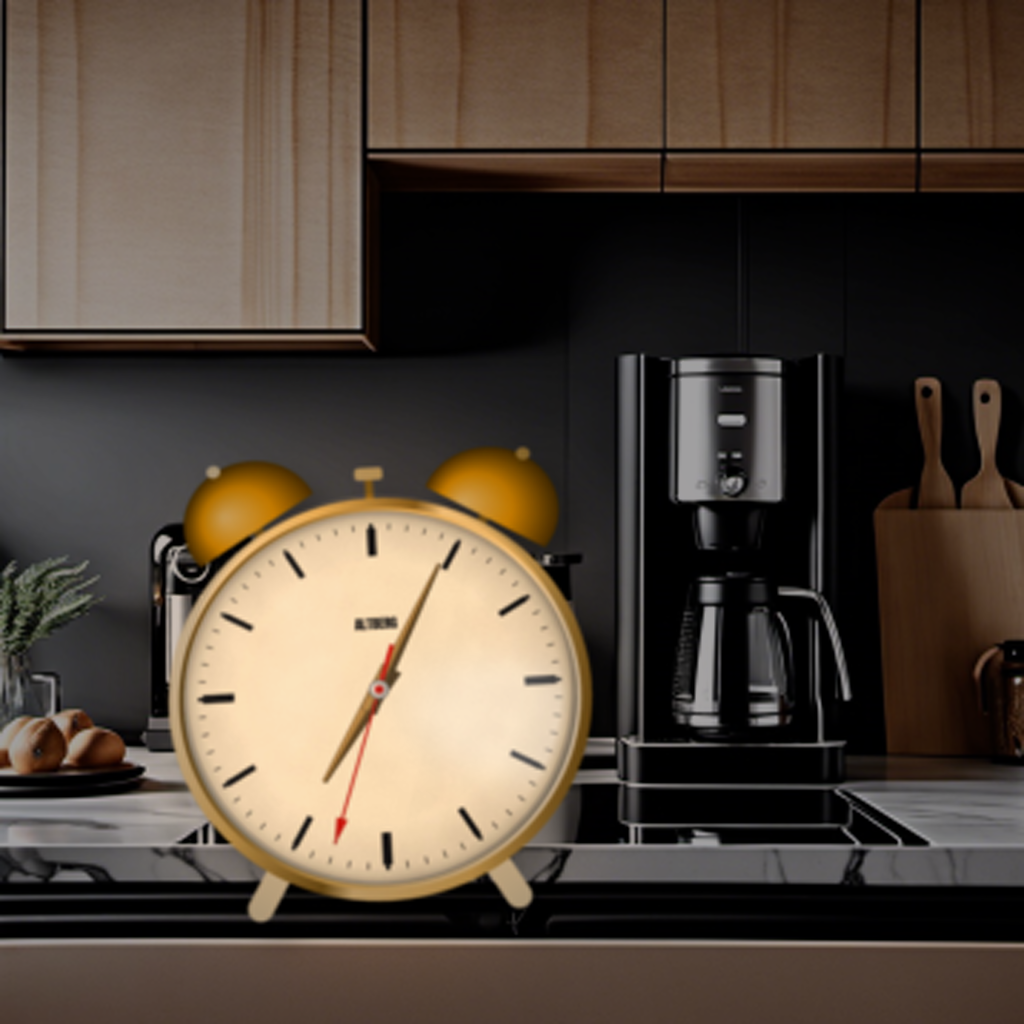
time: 7:04:33
